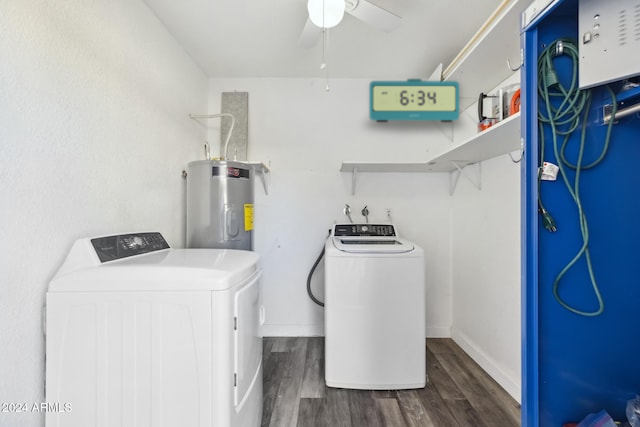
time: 6:34
